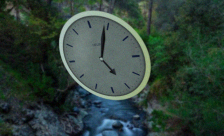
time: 5:04
